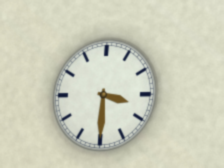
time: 3:30
